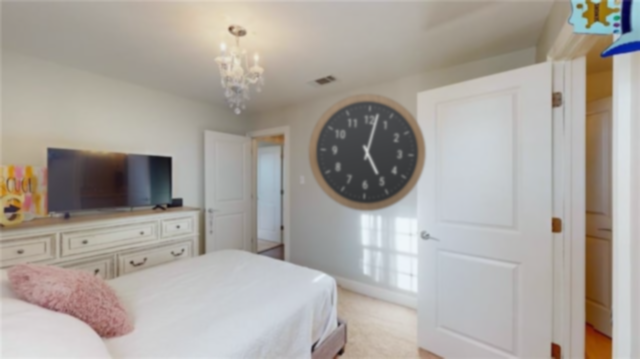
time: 5:02
